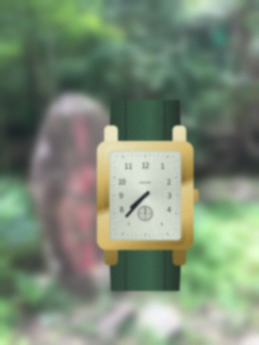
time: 7:37
